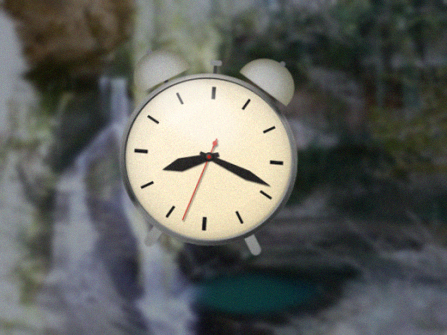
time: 8:18:33
